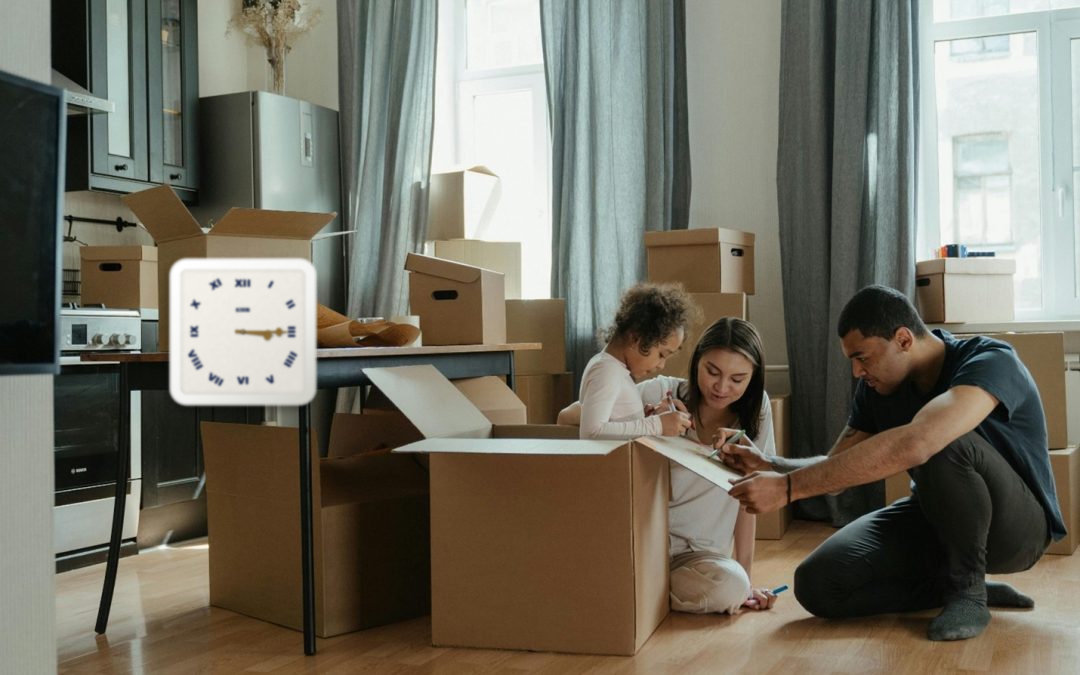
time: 3:15
